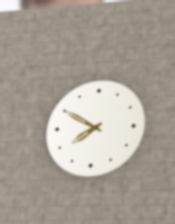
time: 7:50
